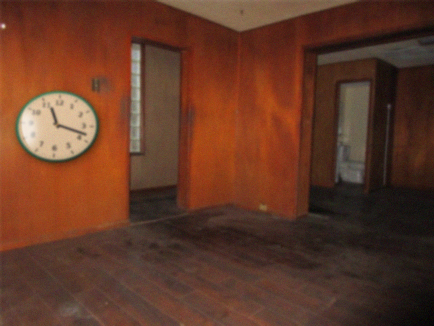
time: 11:18
